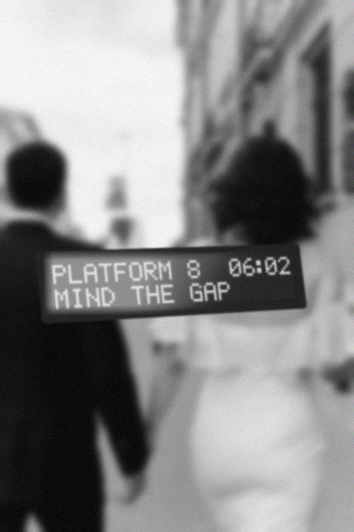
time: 6:02
